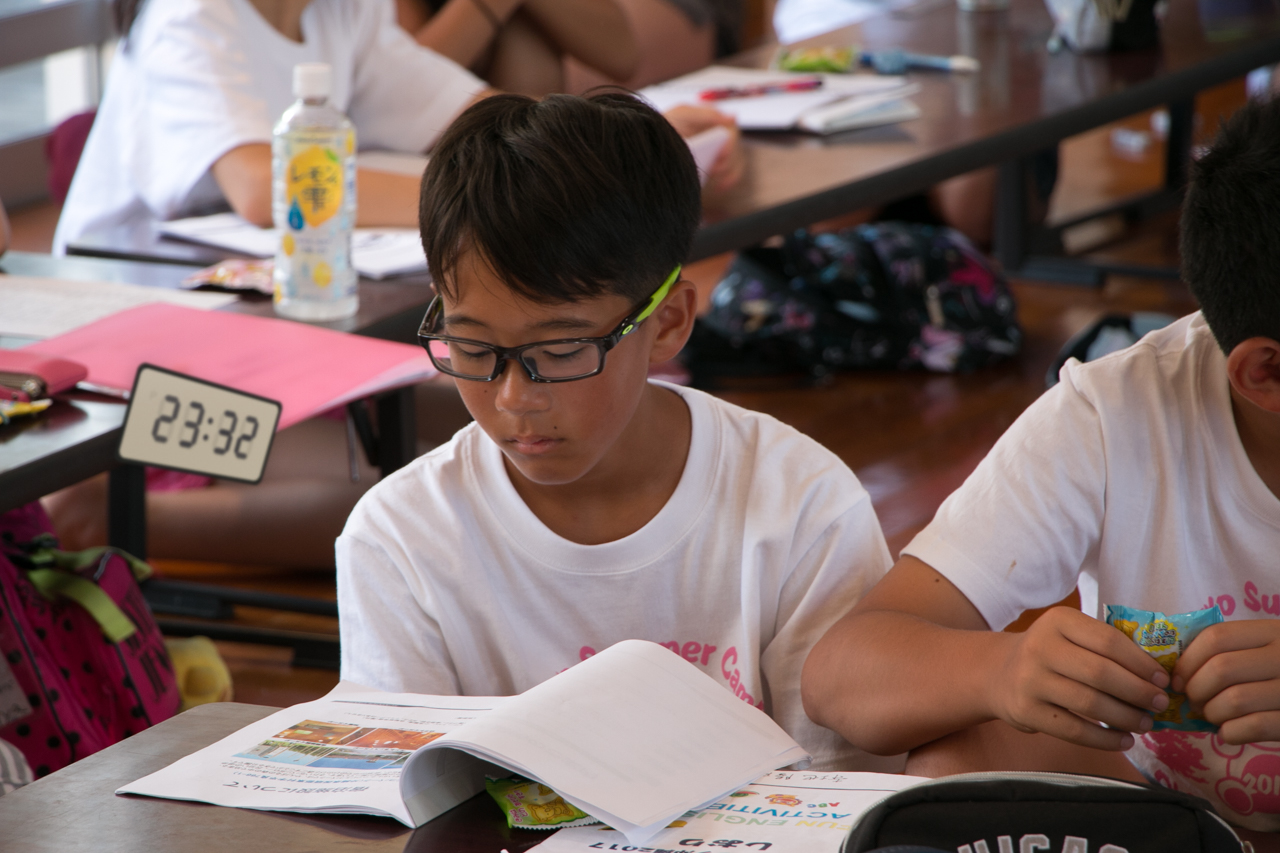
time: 23:32
